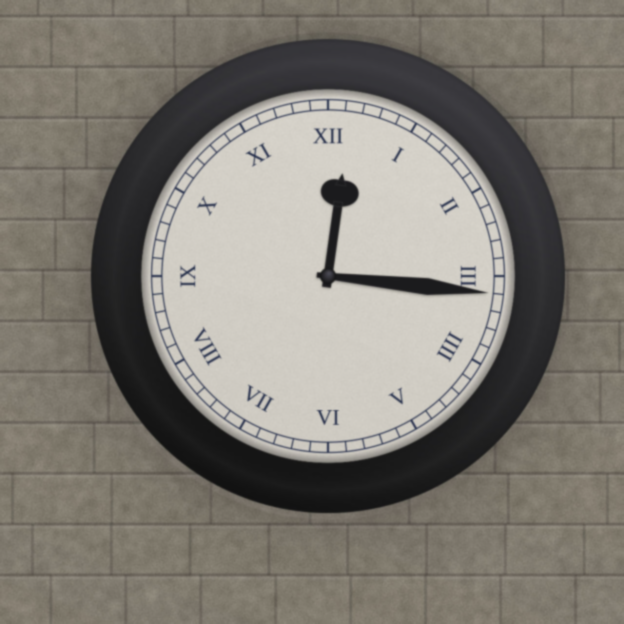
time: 12:16
